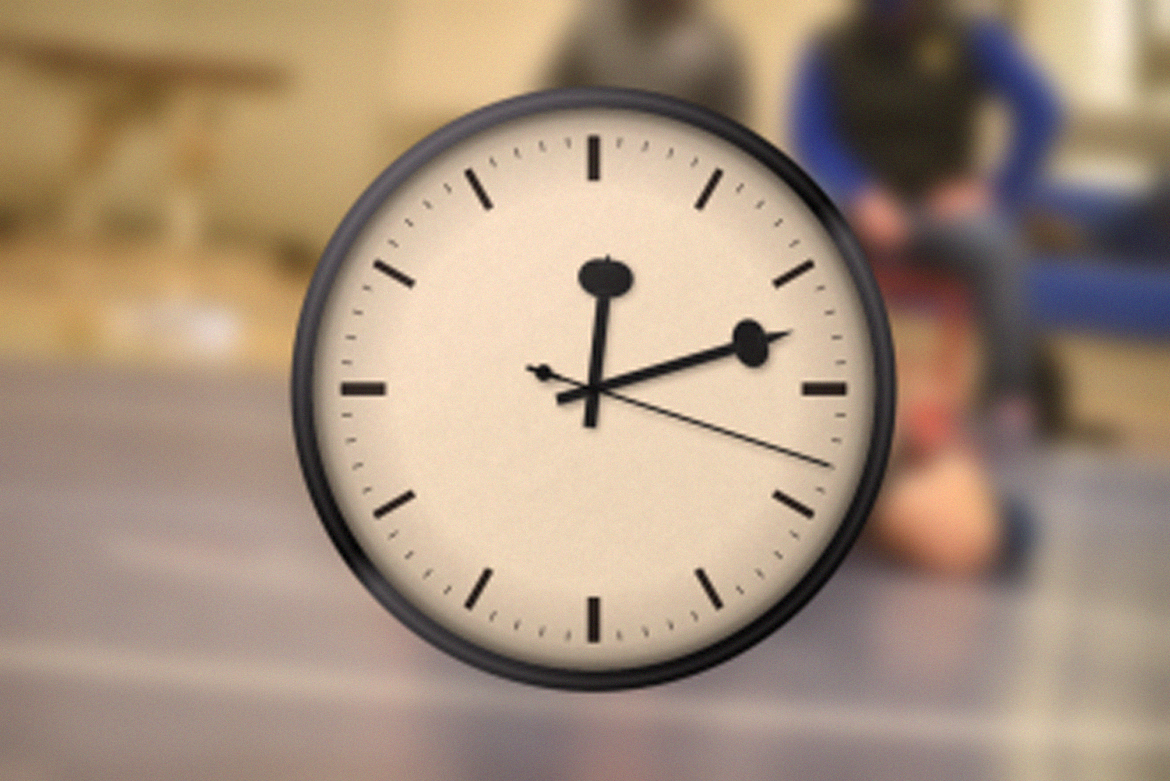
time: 12:12:18
